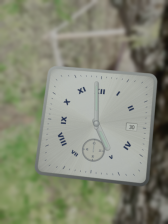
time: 4:59
